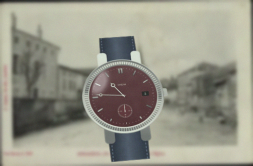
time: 10:46
